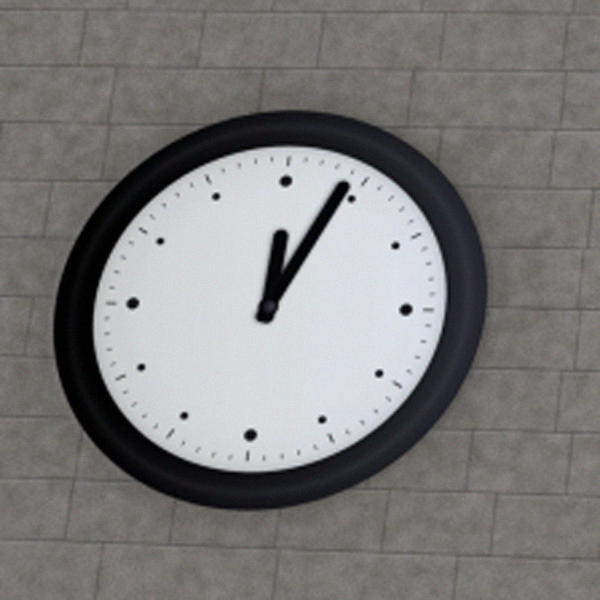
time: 12:04
